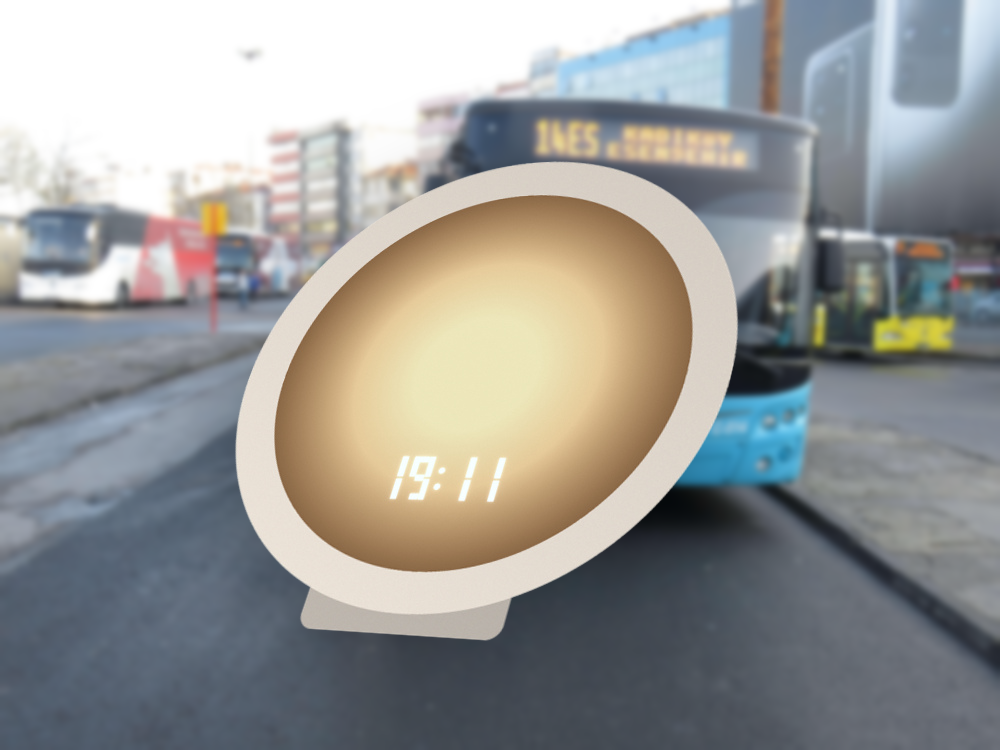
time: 19:11
